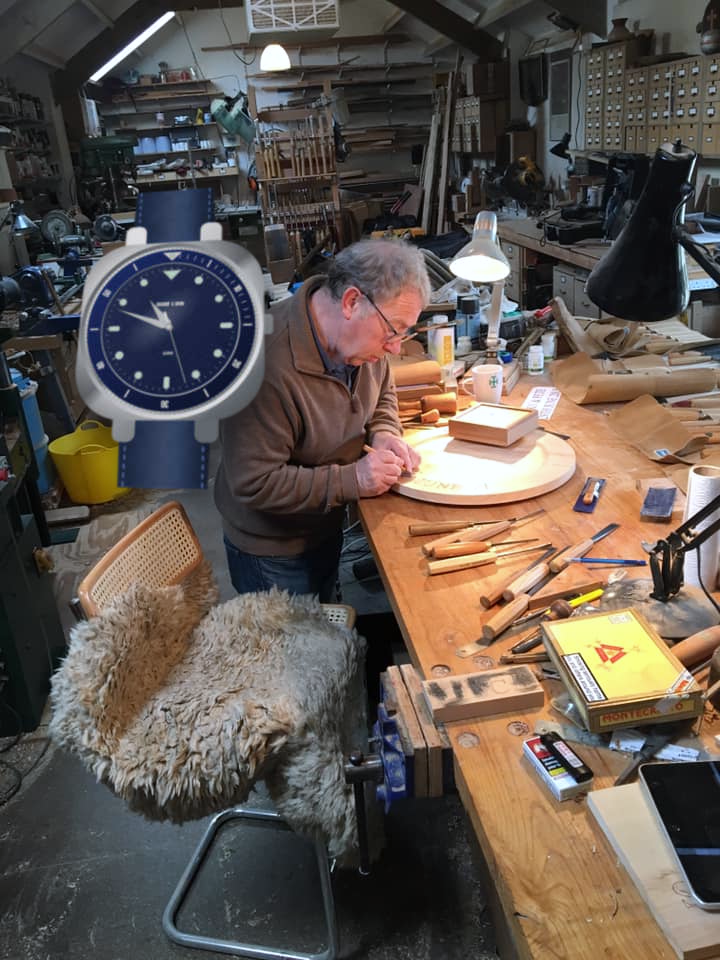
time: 10:48:27
